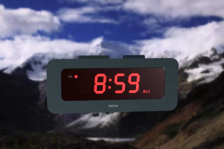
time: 8:59
